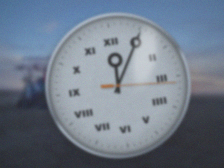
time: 12:05:16
